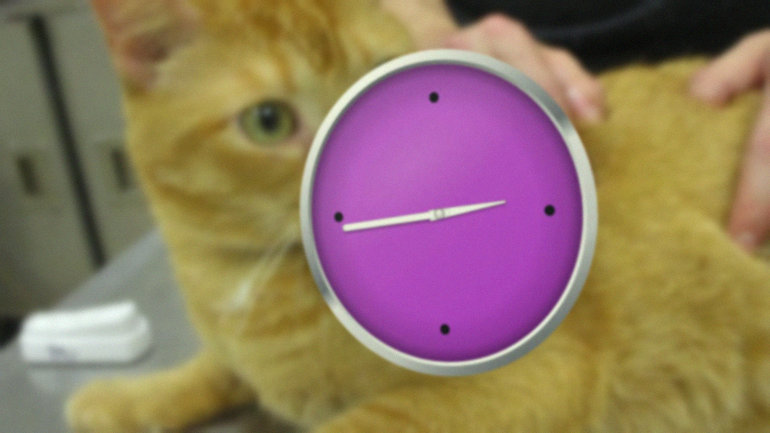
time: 2:44
